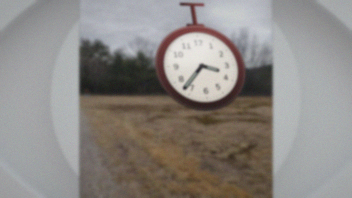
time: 3:37
